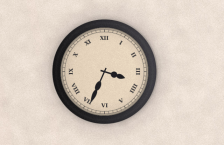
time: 3:34
